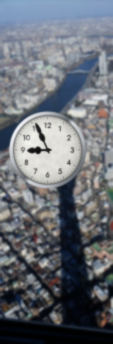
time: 8:56
